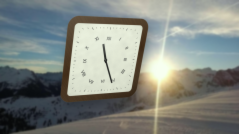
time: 11:26
